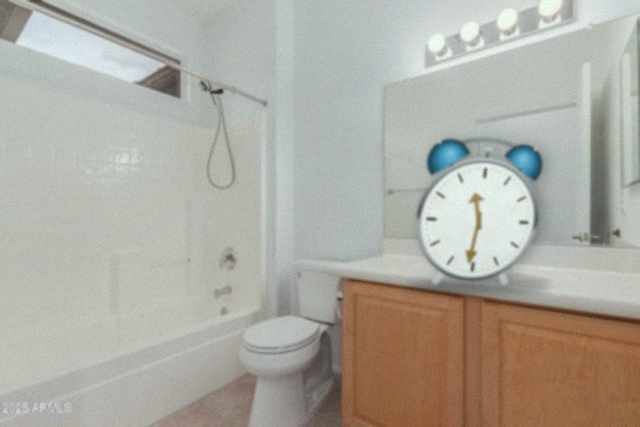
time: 11:31
